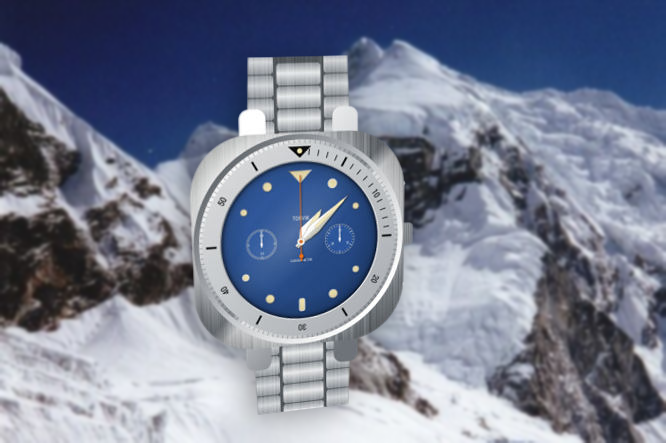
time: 1:08
